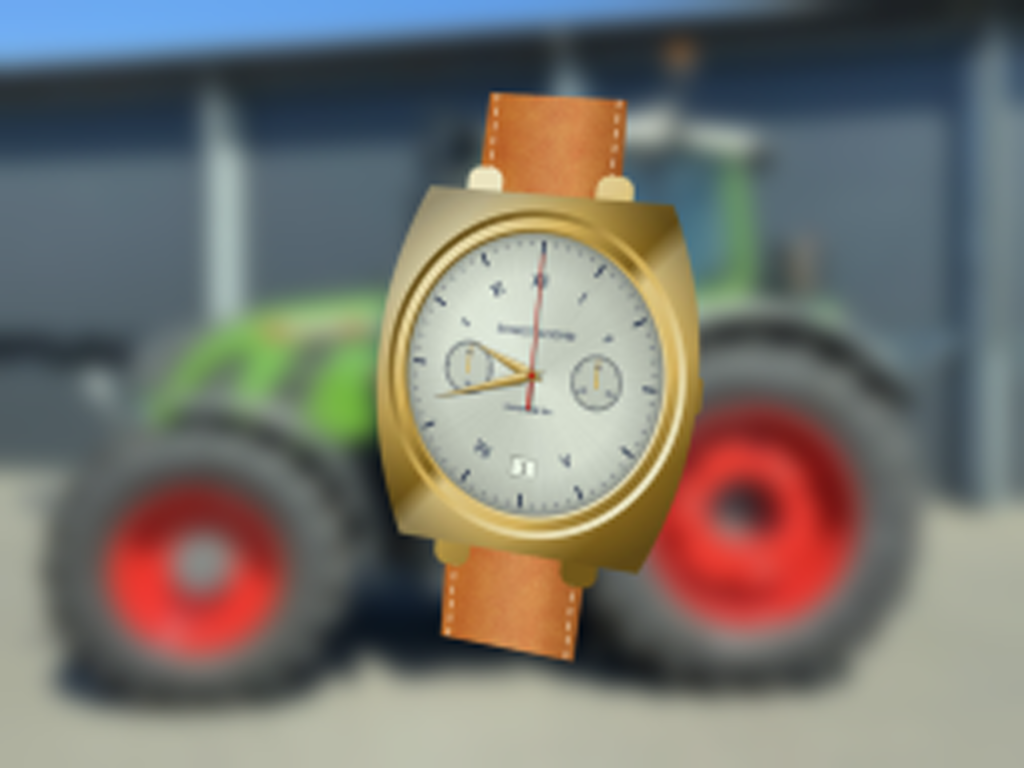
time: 9:42
